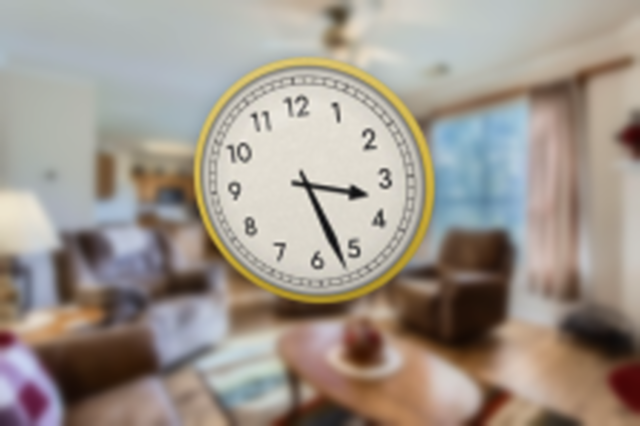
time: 3:27
